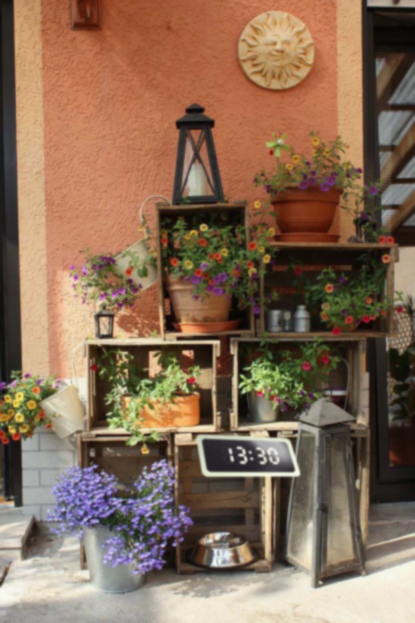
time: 13:30
